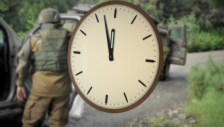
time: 11:57
